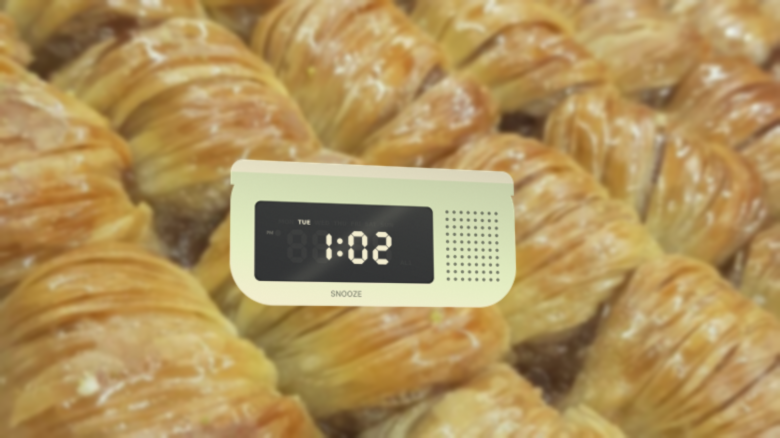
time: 1:02
